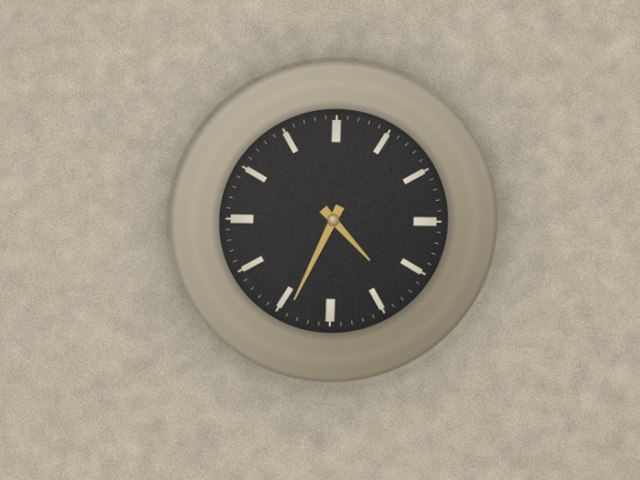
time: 4:34
